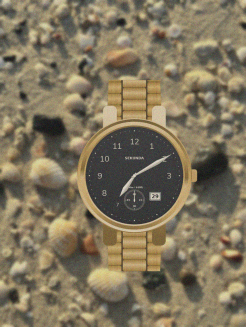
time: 7:10
